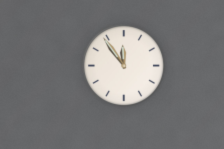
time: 11:54
